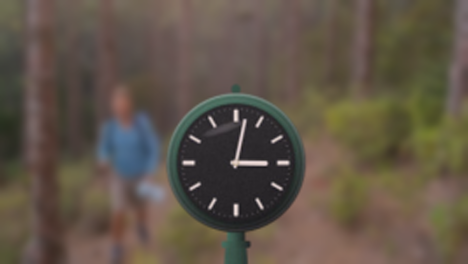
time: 3:02
